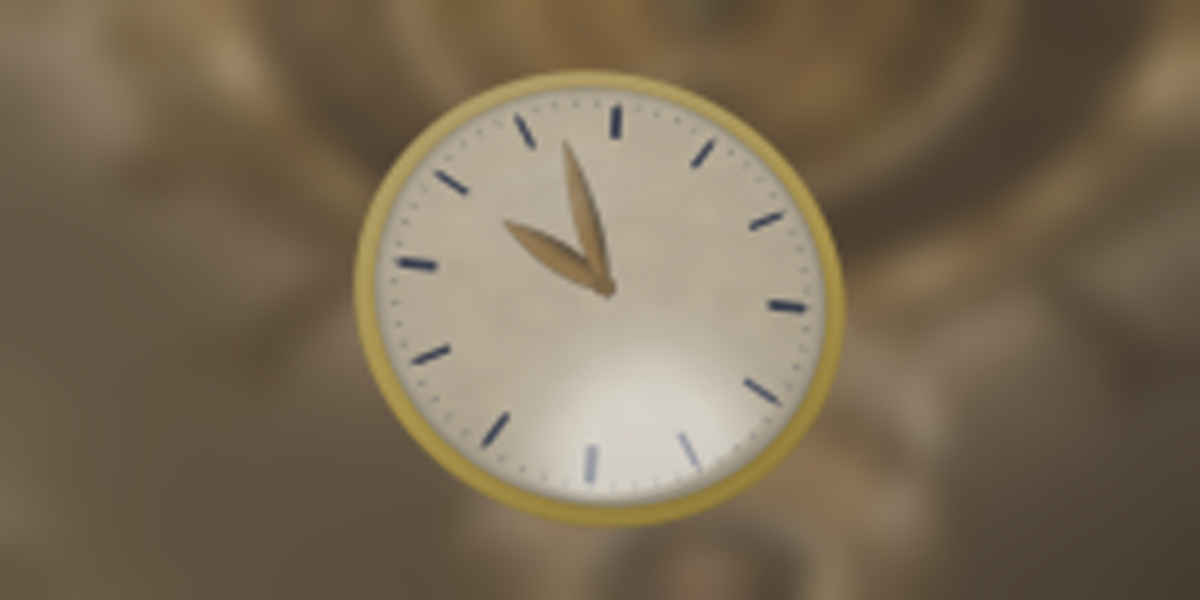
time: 9:57
